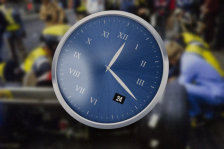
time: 12:19
